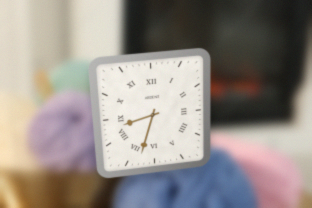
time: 8:33
